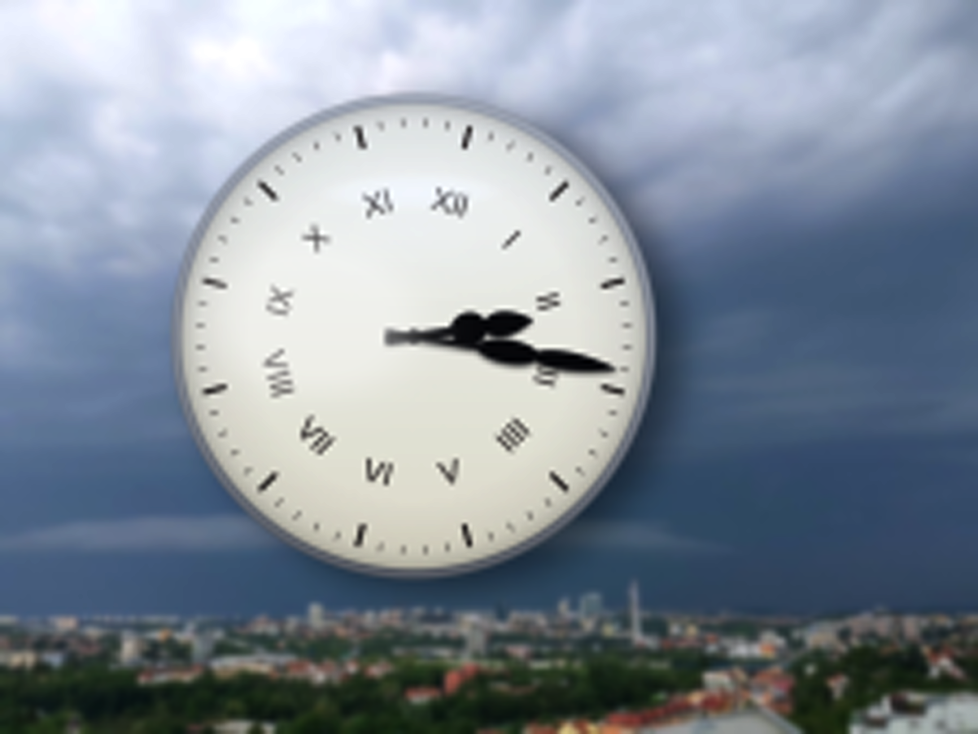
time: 2:14
